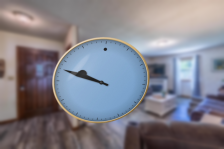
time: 9:48
